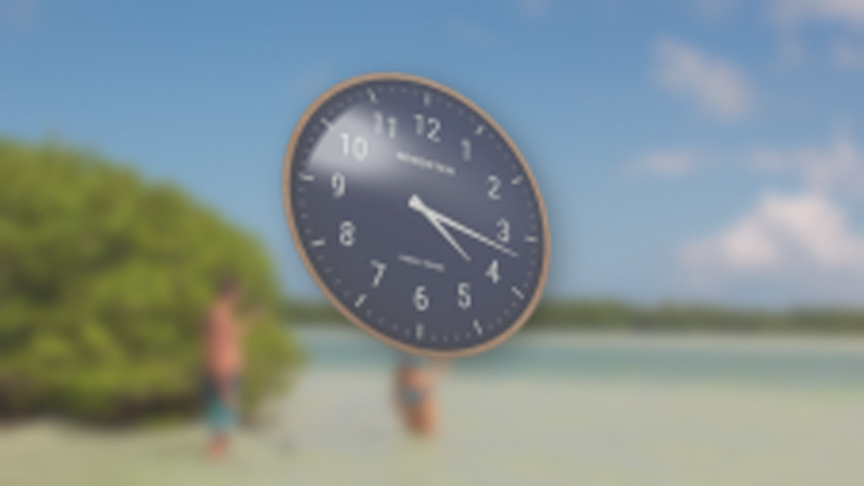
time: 4:17
